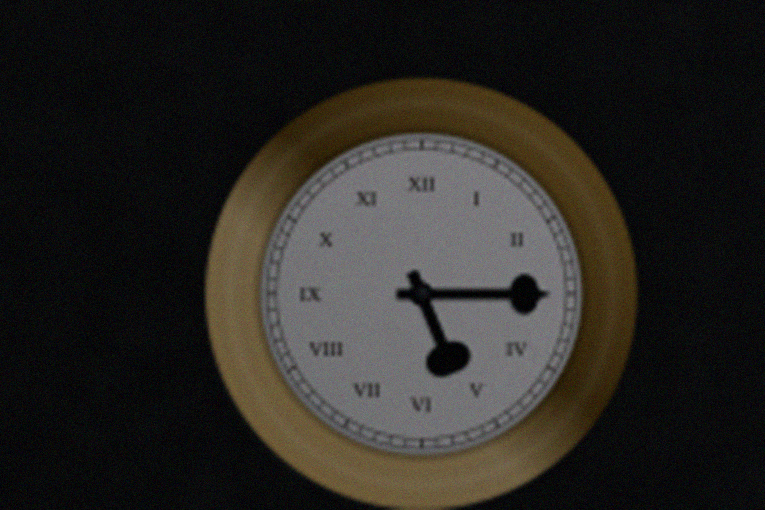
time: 5:15
